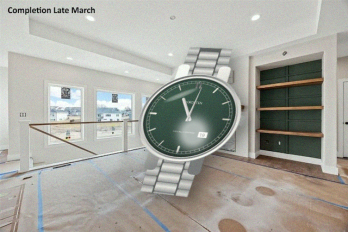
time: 11:01
